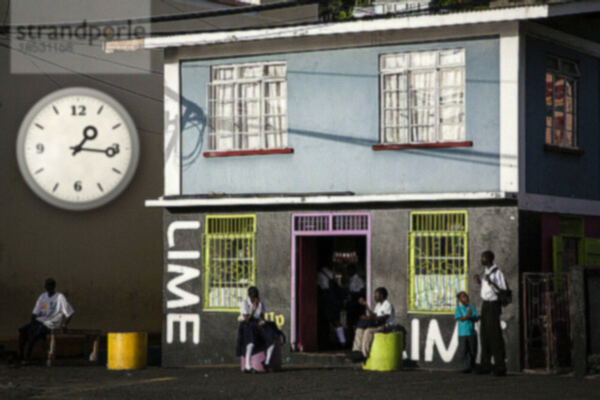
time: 1:16
